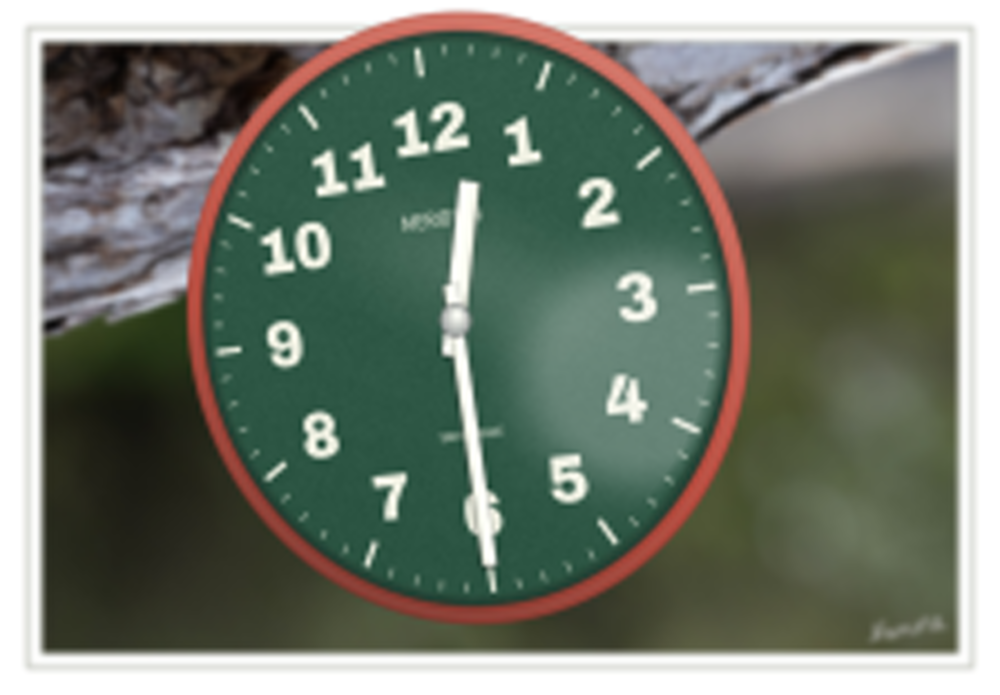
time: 12:30
